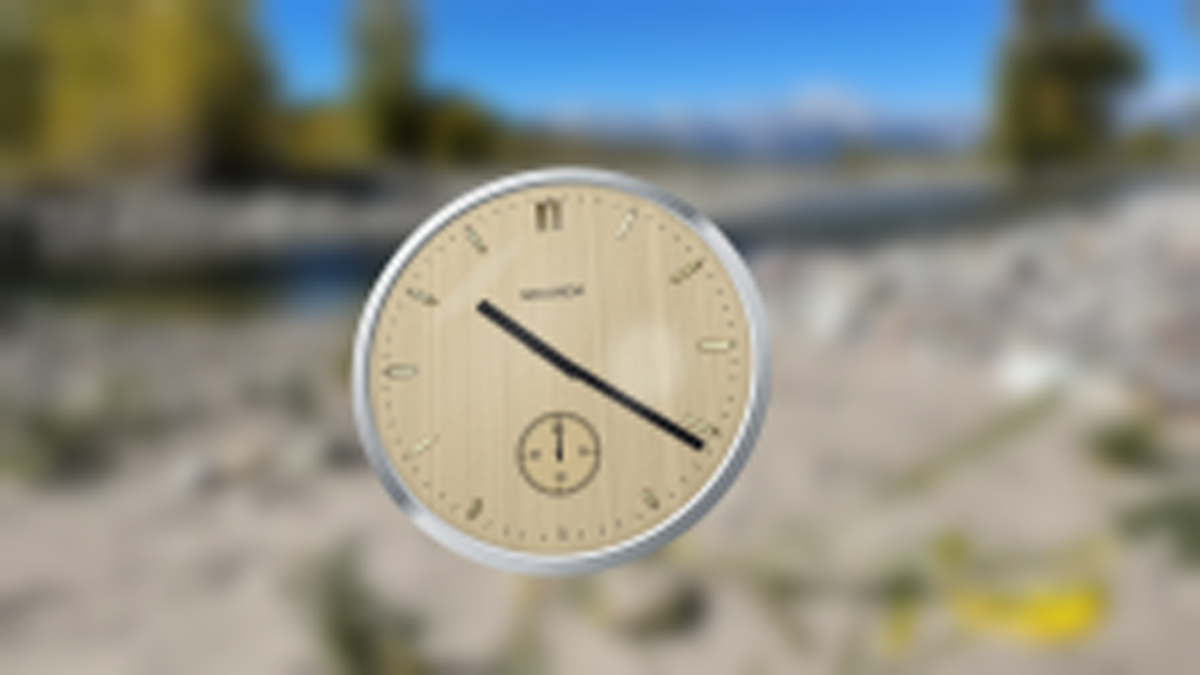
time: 10:21
